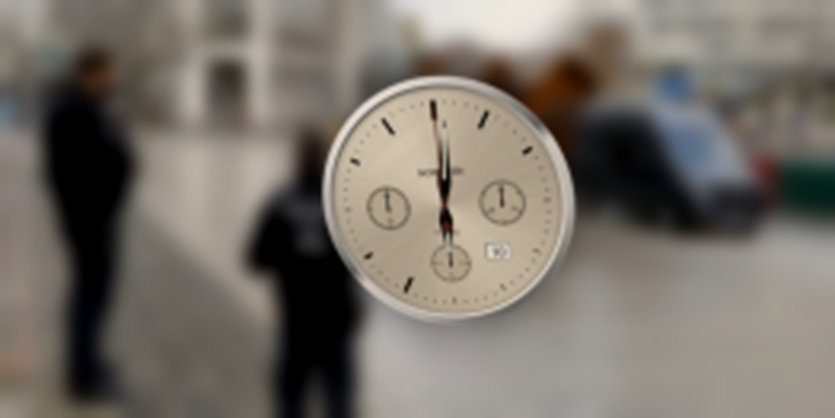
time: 6:01
